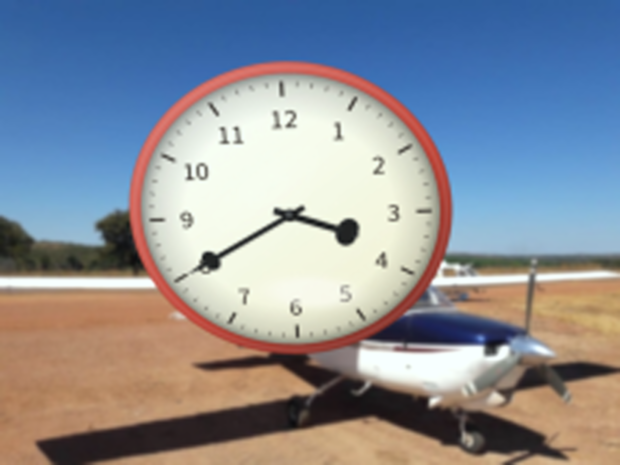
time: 3:40
